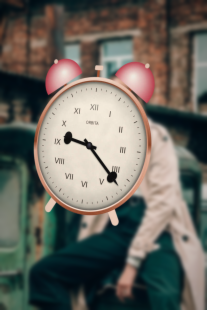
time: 9:22
